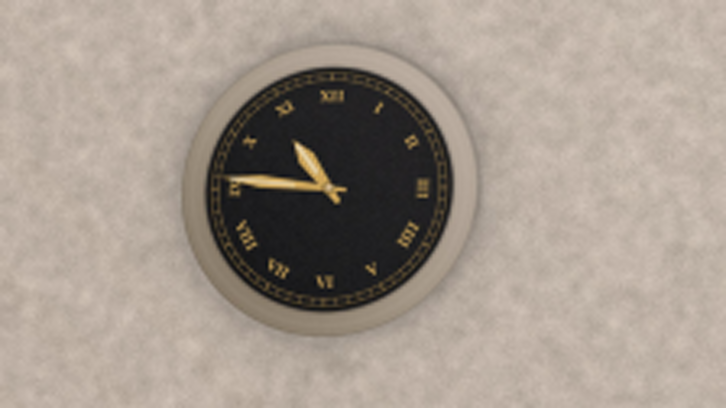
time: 10:46
